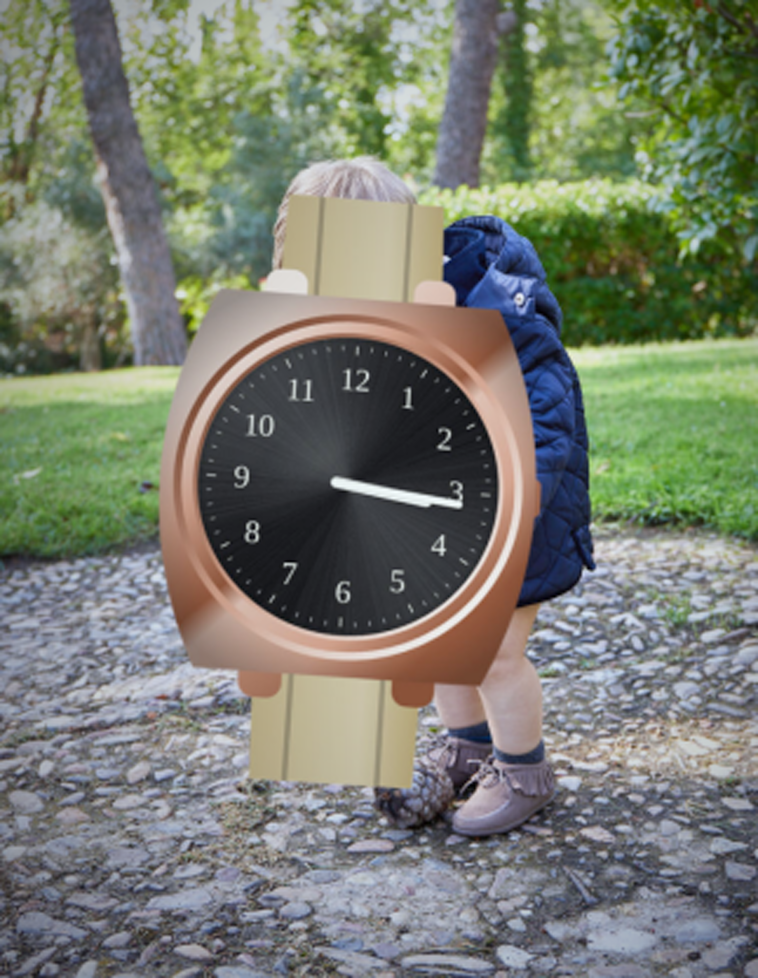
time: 3:16
